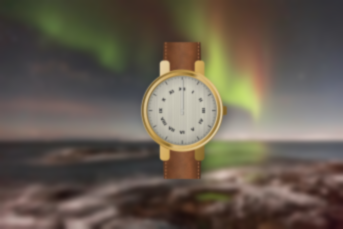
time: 12:00
